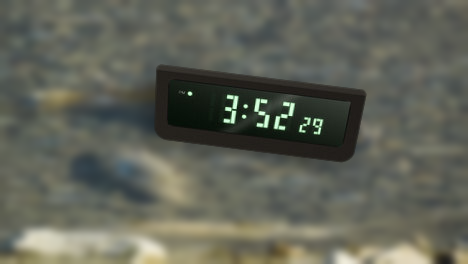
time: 3:52:29
